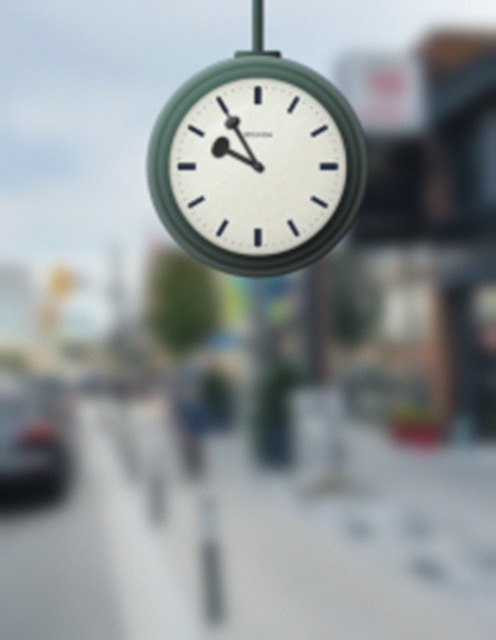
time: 9:55
